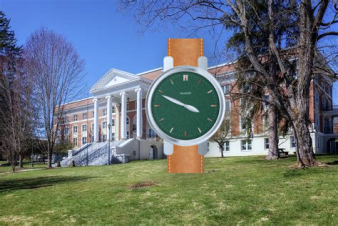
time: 3:49
